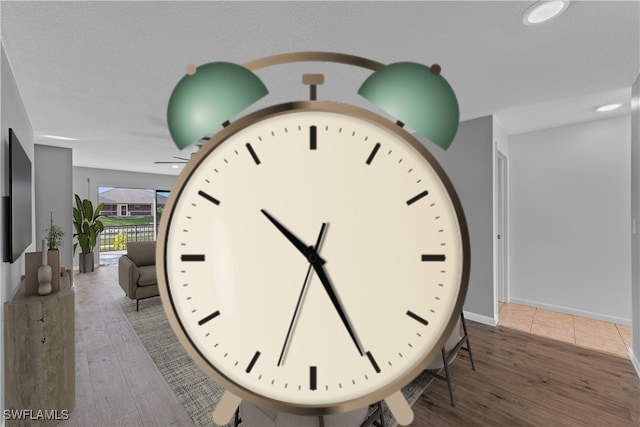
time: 10:25:33
